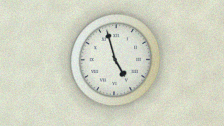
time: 4:57
